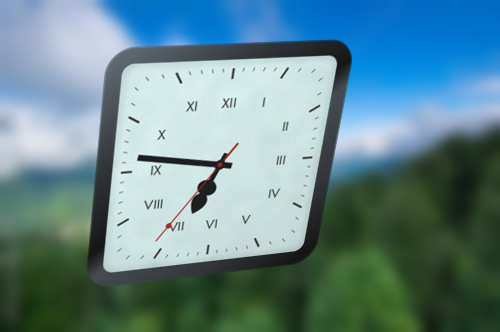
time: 6:46:36
